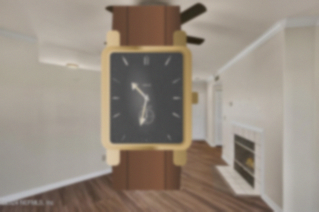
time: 10:32
